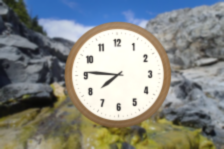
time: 7:46
